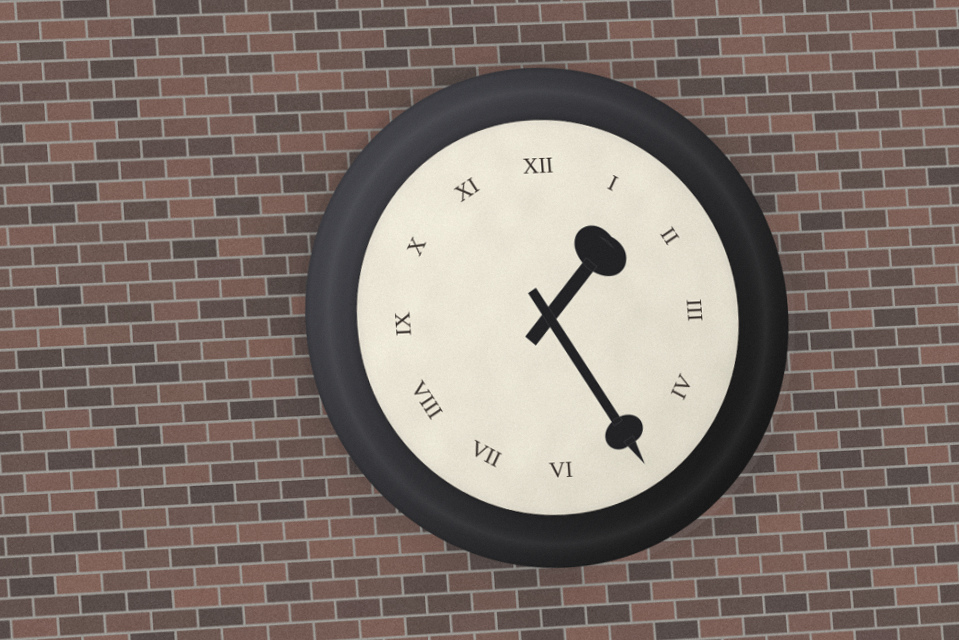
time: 1:25
